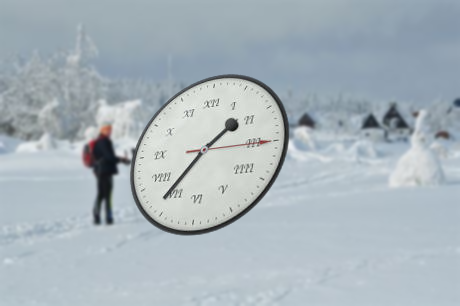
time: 1:36:15
